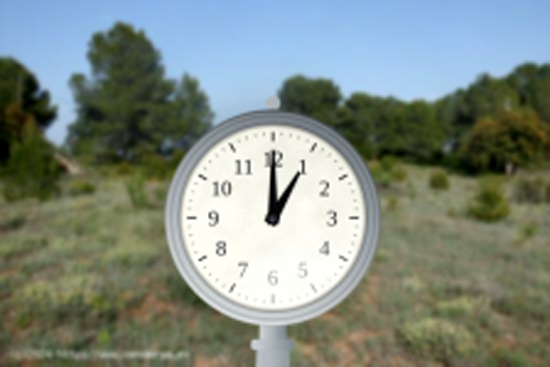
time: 1:00
